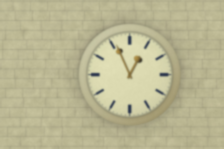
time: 12:56
